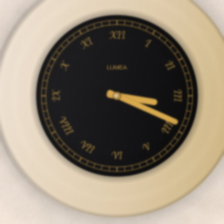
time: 3:19
